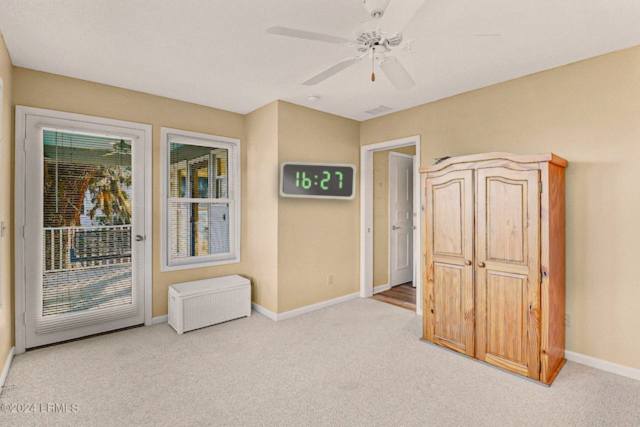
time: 16:27
